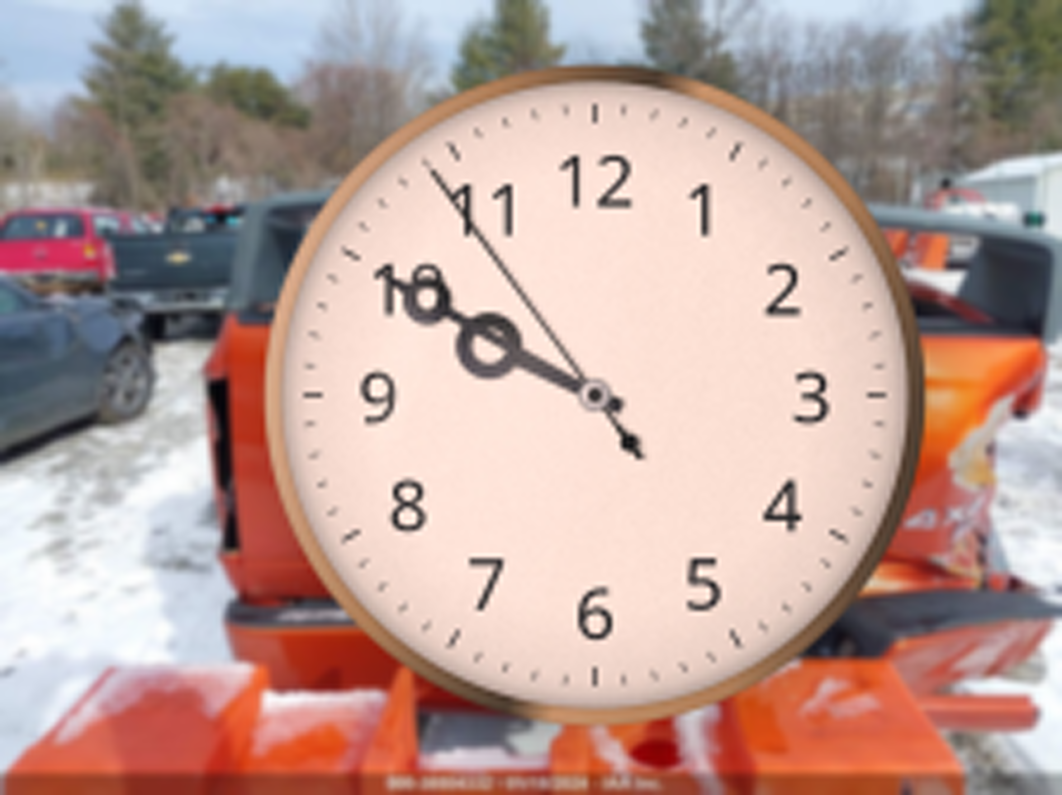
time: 9:49:54
